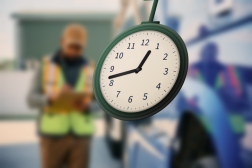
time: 12:42
